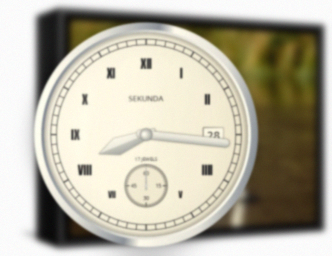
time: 8:16
